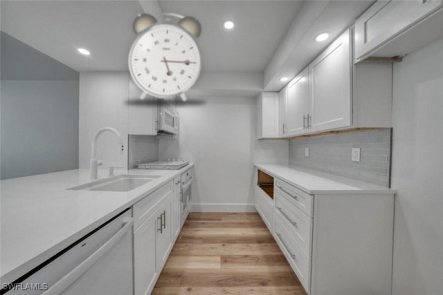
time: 5:15
